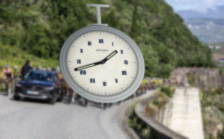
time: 1:42
